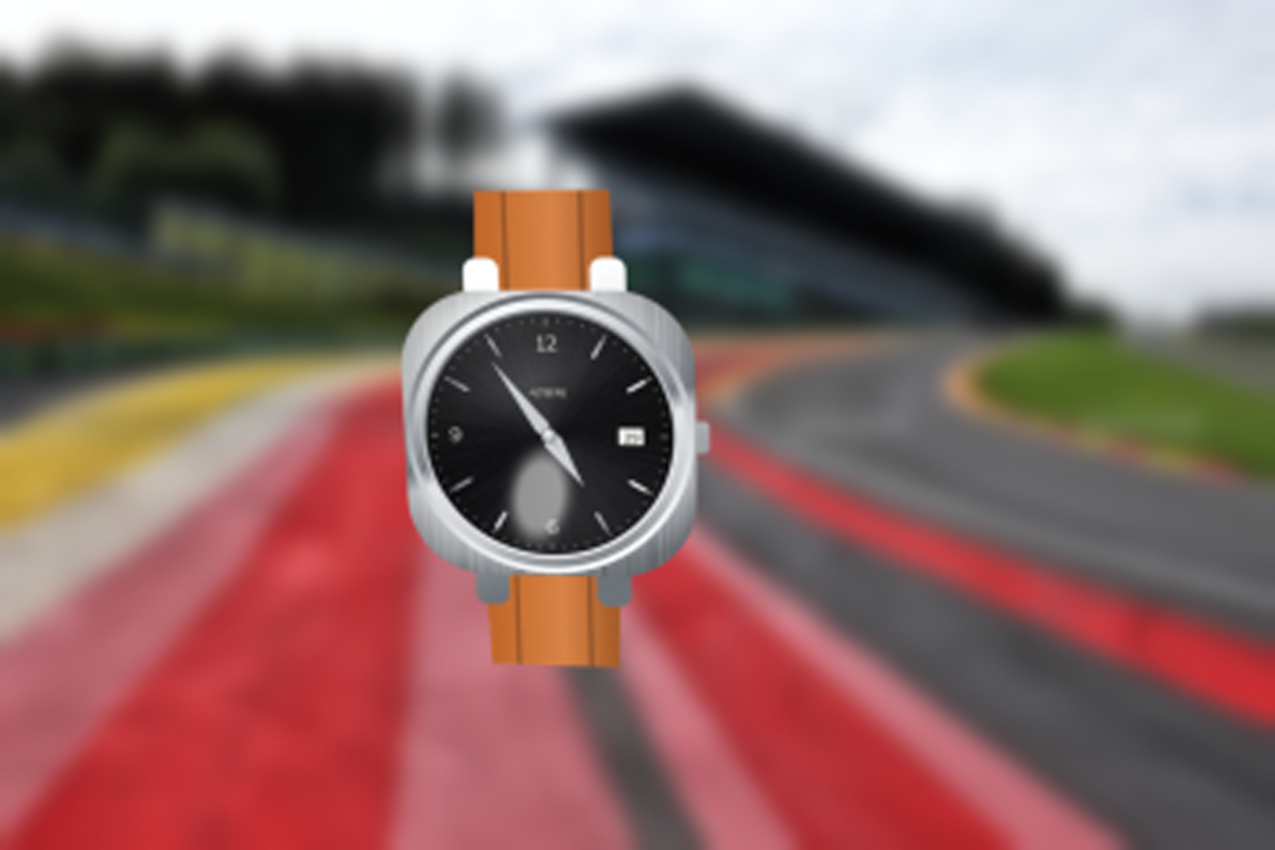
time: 4:54
